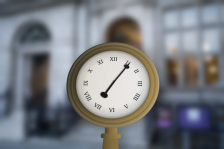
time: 7:06
